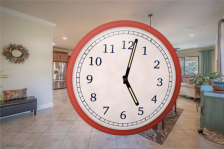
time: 5:02
